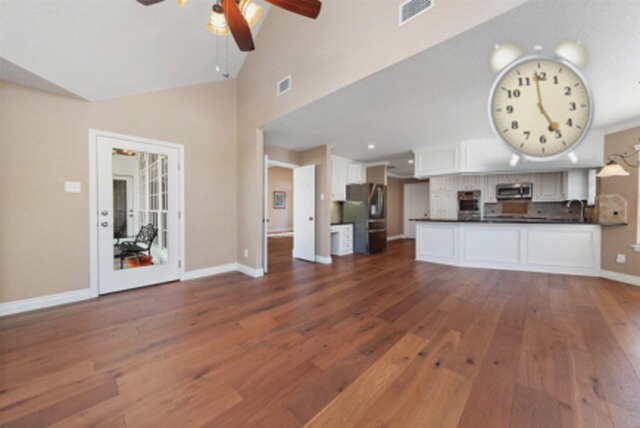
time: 4:59
